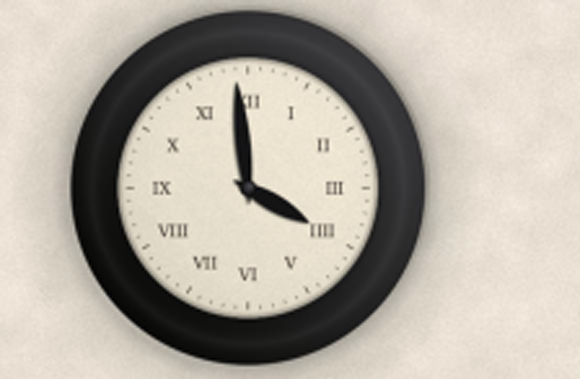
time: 3:59
